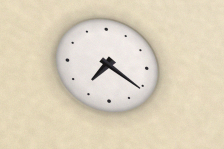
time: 7:21
